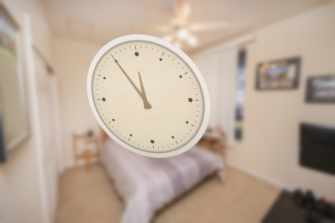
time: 11:55
